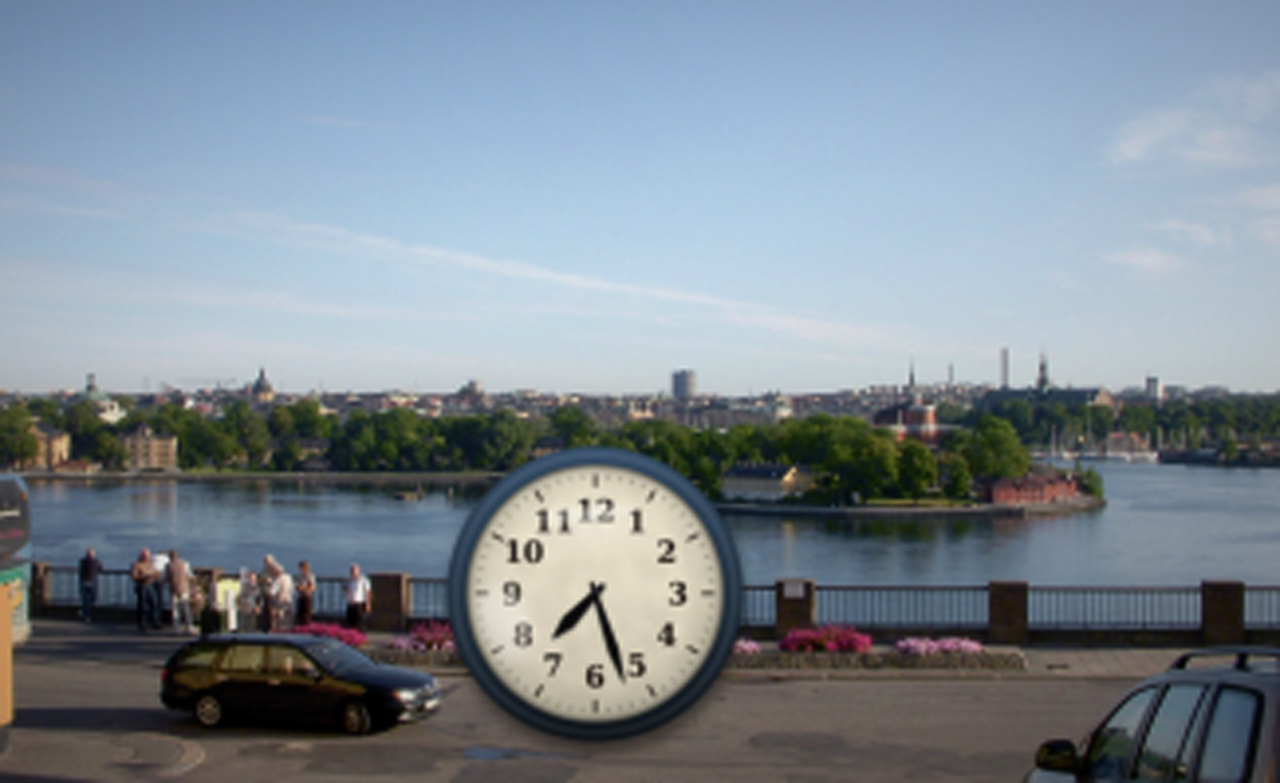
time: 7:27
